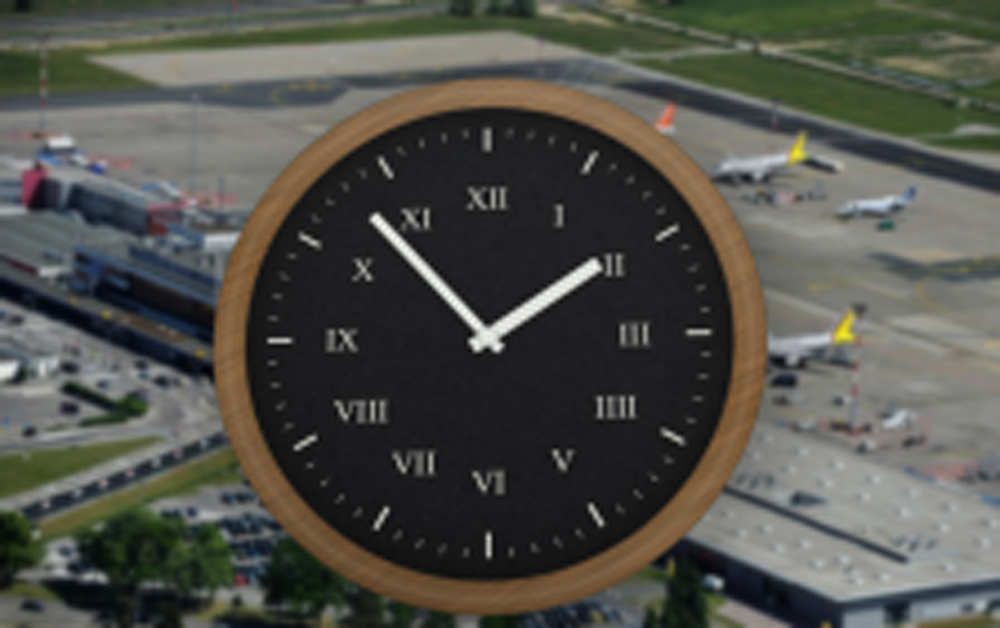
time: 1:53
